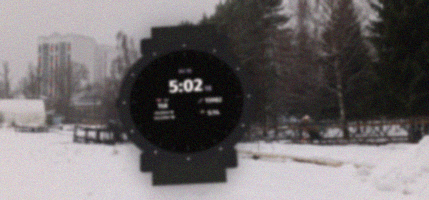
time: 5:02
